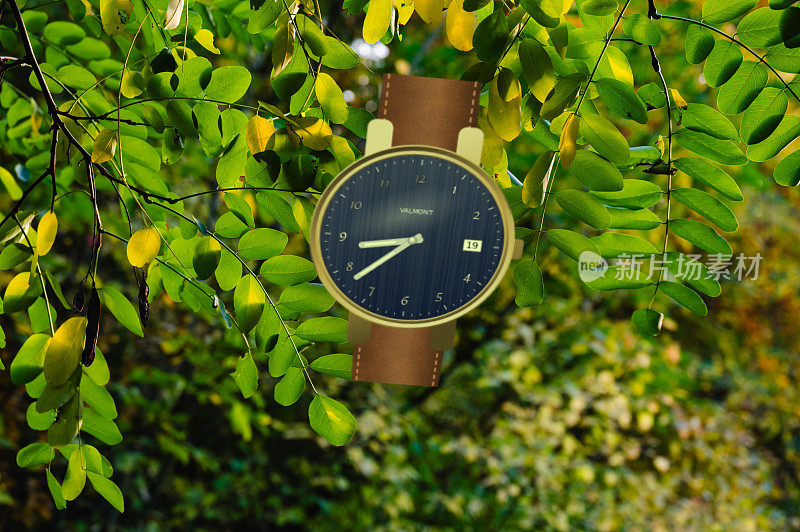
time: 8:38
